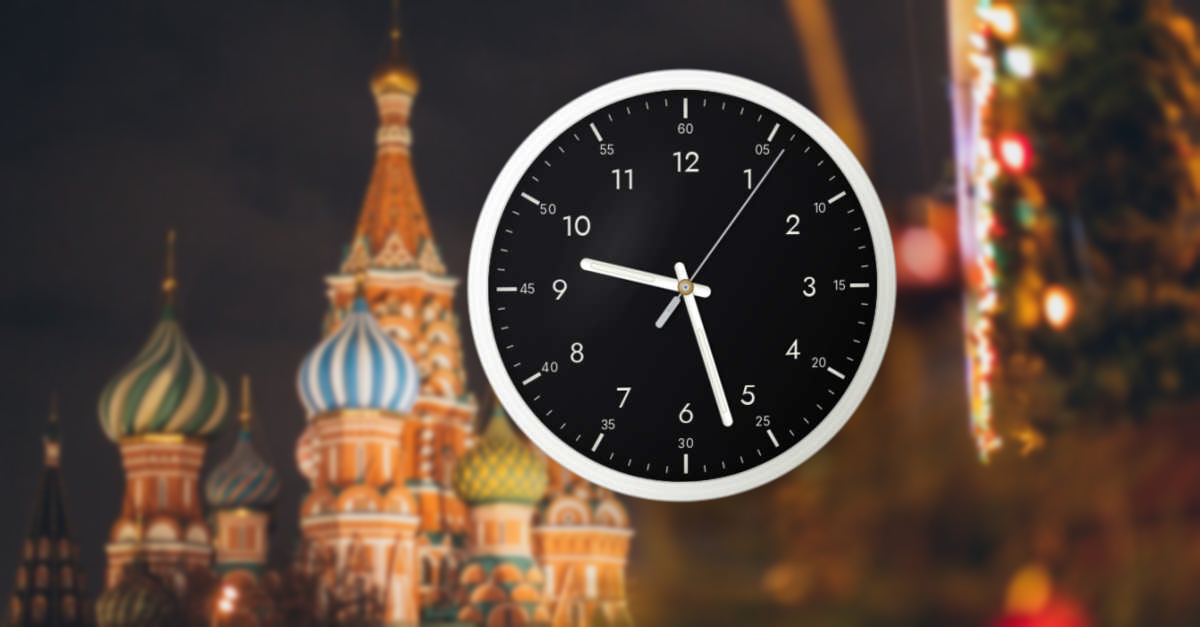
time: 9:27:06
